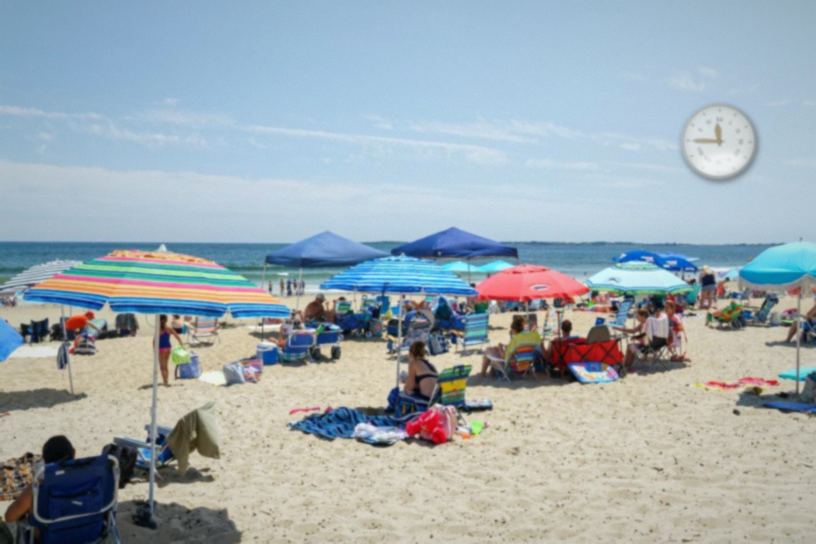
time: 11:45
